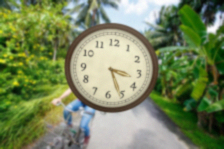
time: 3:26
